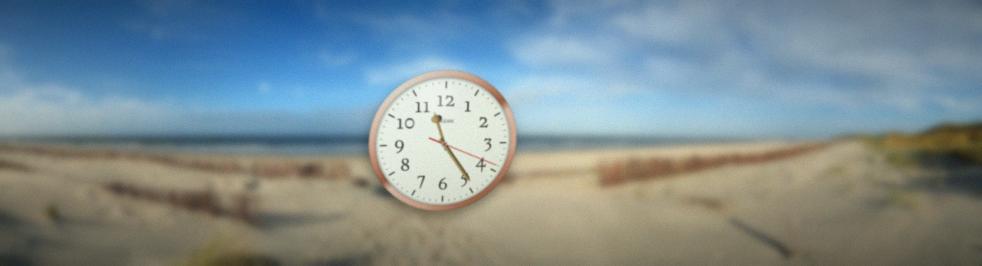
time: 11:24:19
